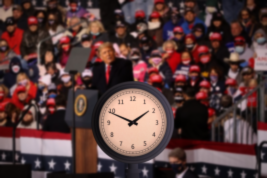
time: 1:49
